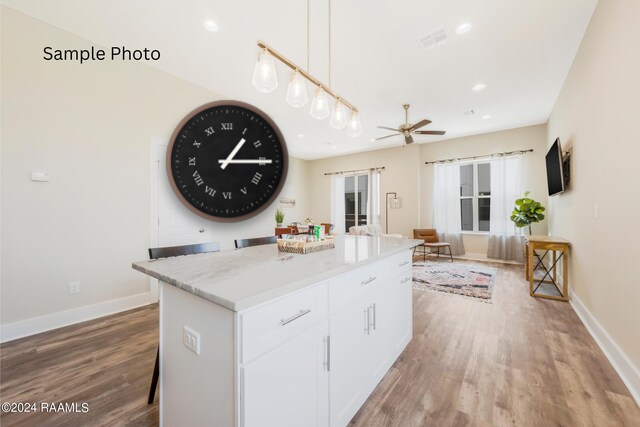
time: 1:15
